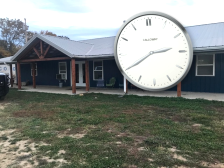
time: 2:40
